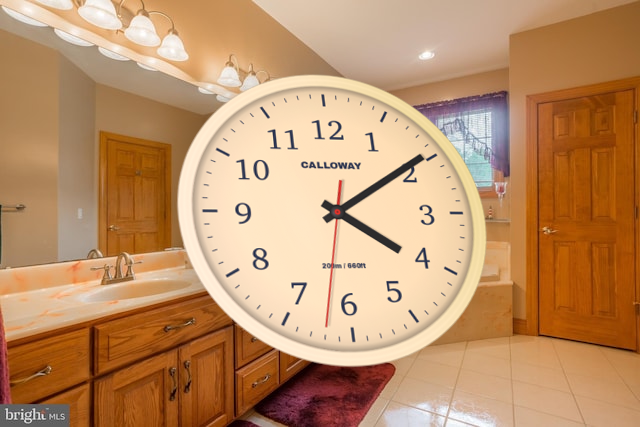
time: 4:09:32
